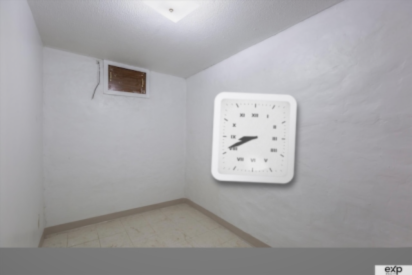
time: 8:41
